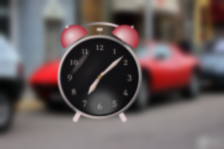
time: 7:08
